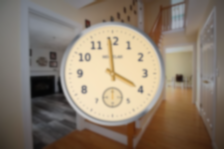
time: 3:59
